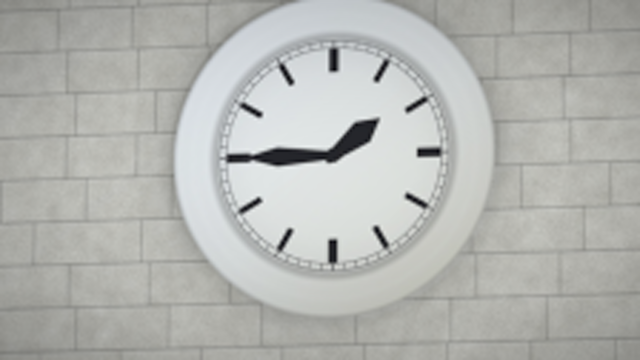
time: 1:45
